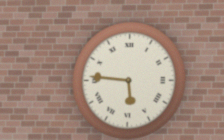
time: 5:46
